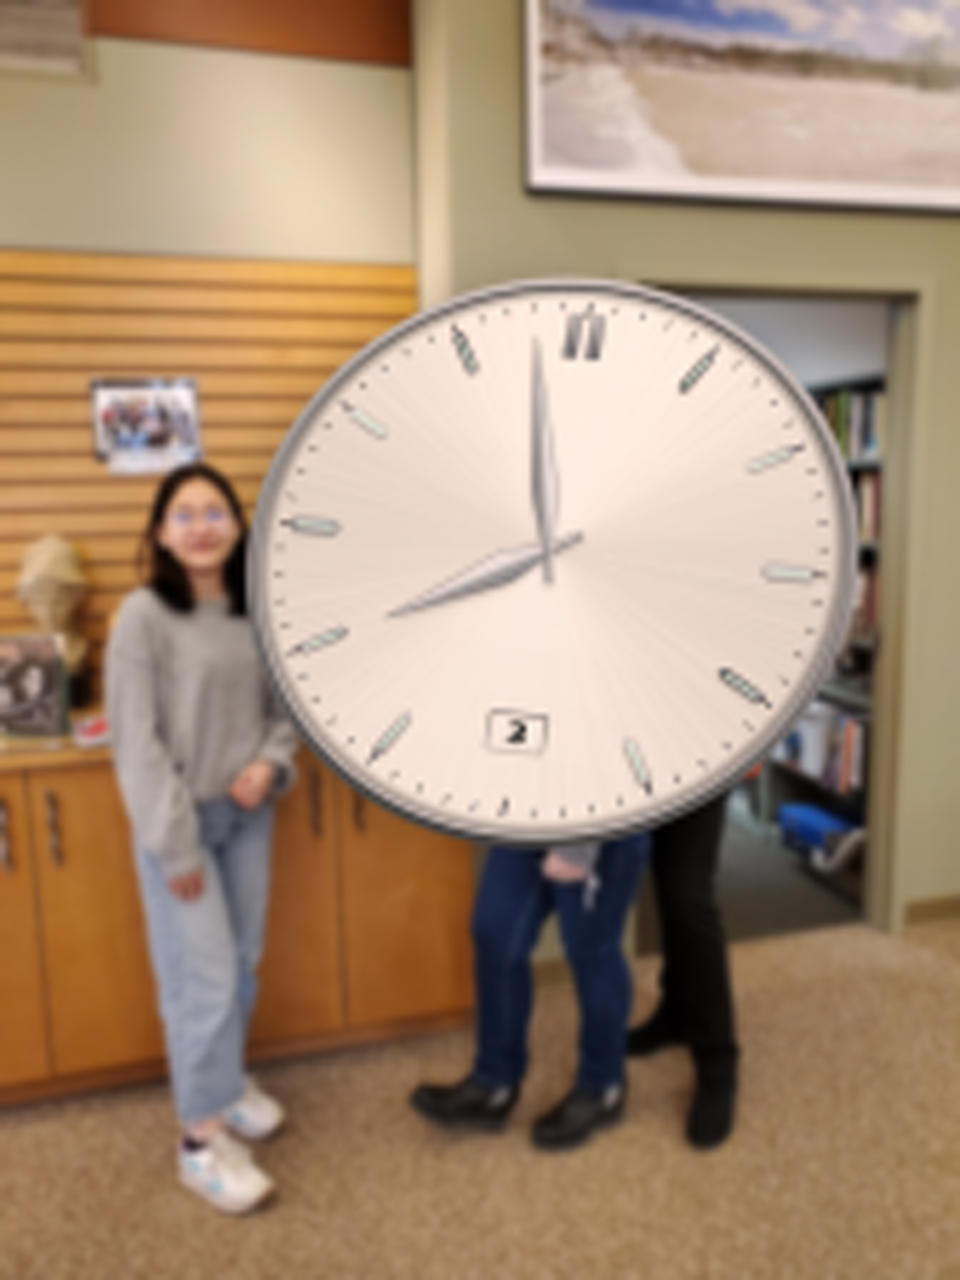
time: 7:58
